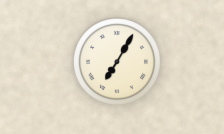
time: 7:05
